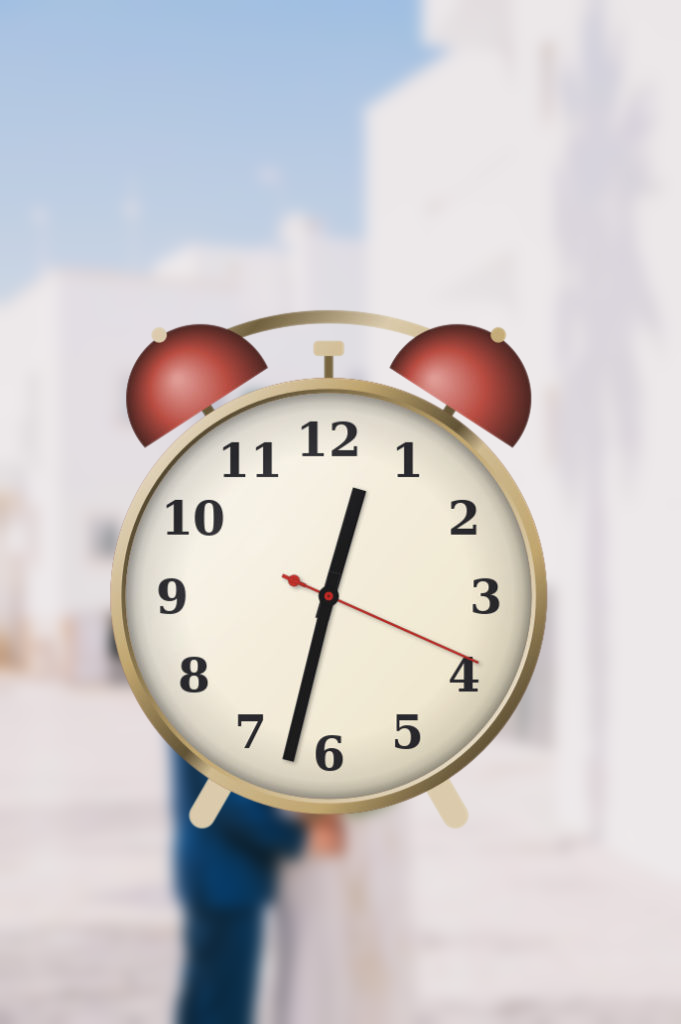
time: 12:32:19
